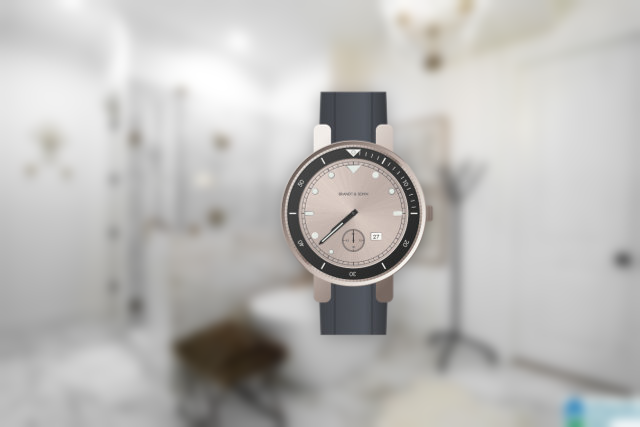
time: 7:38
